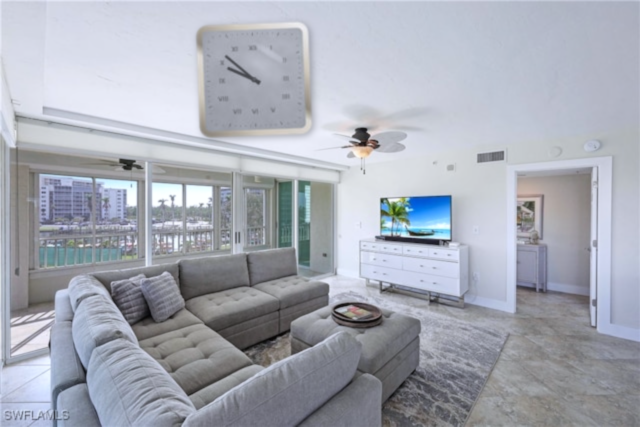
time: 9:52
